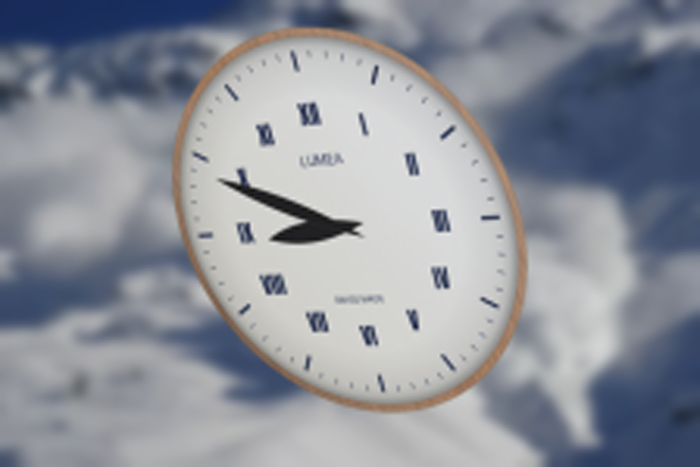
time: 8:49
